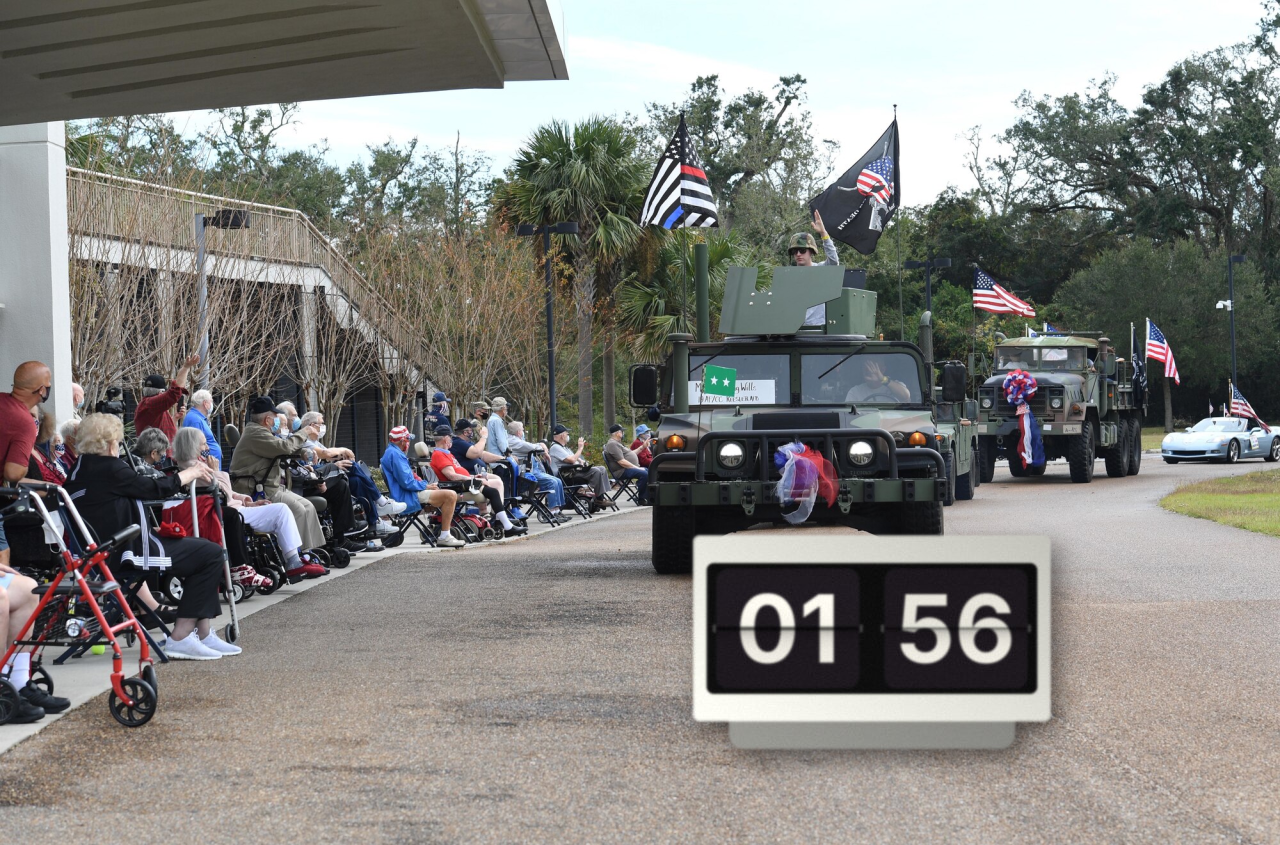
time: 1:56
